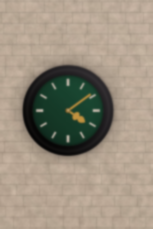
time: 4:09
